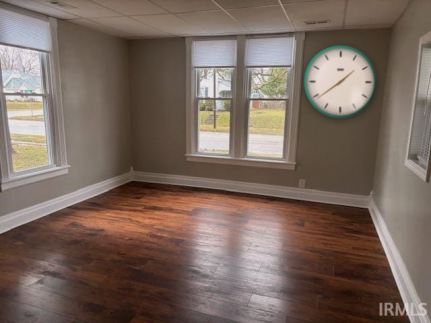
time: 1:39
